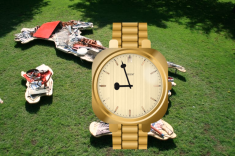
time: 8:57
